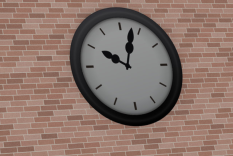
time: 10:03
